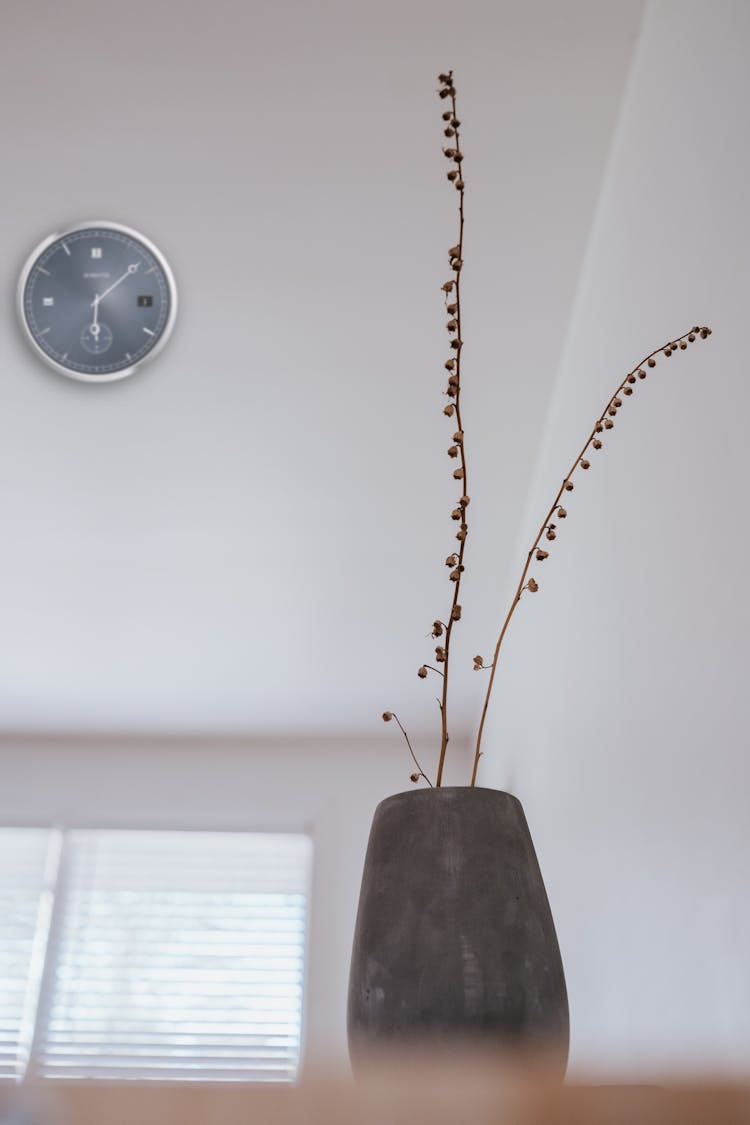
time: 6:08
